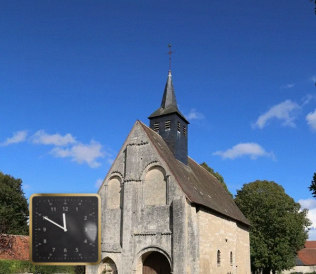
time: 11:50
